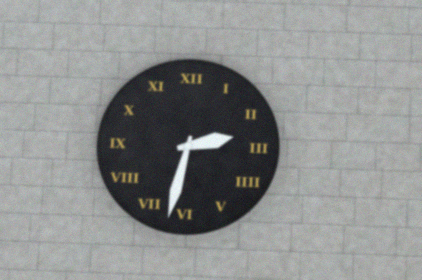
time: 2:32
